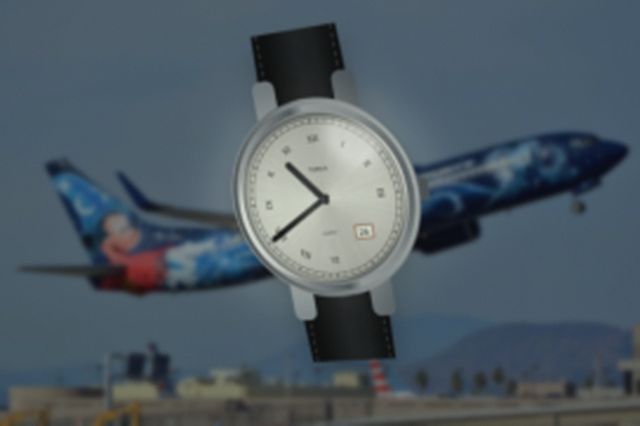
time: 10:40
